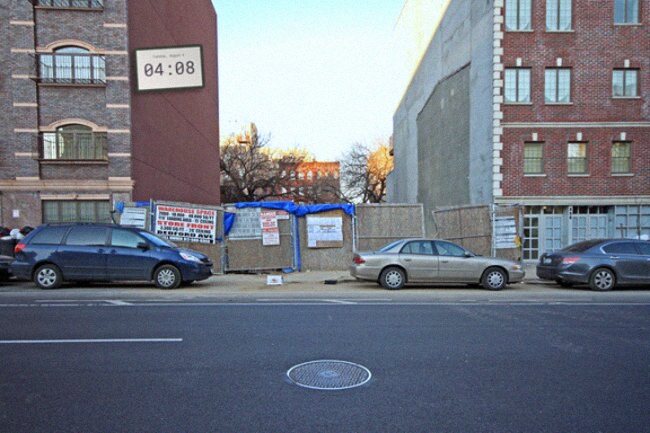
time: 4:08
